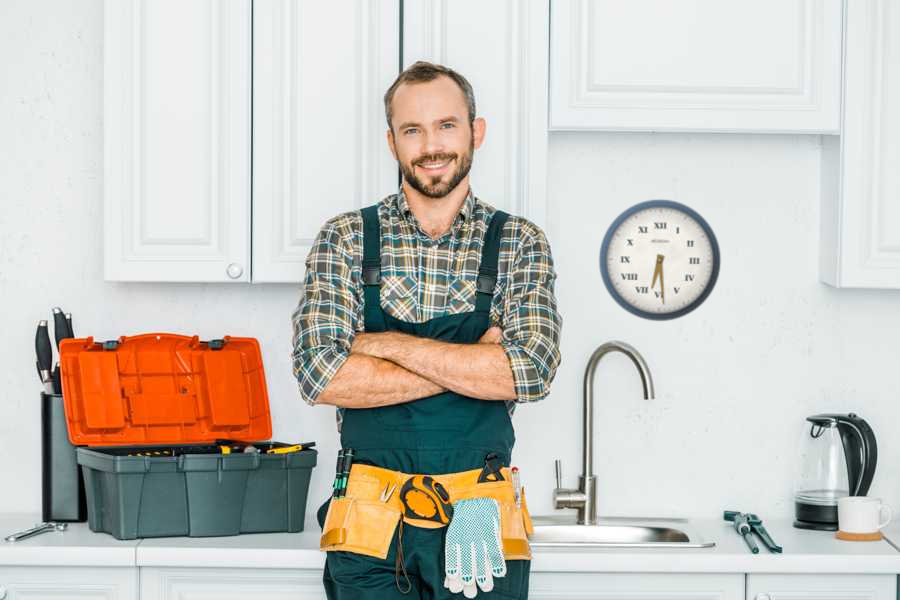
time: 6:29
